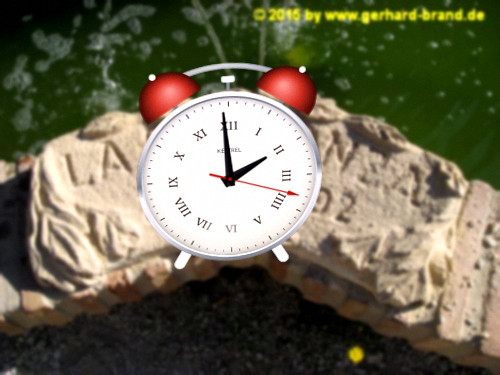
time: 1:59:18
